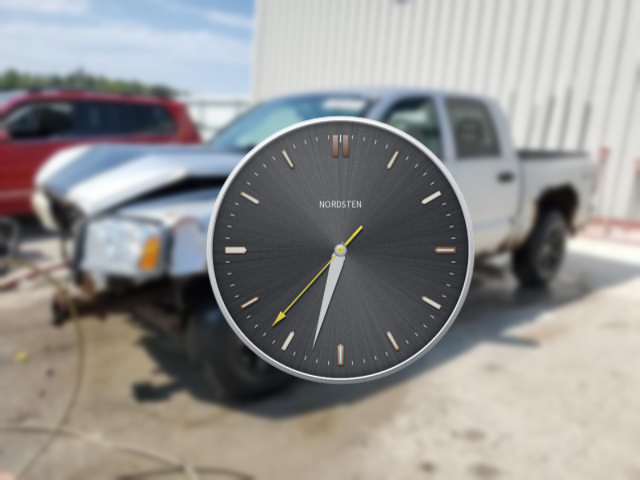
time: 6:32:37
